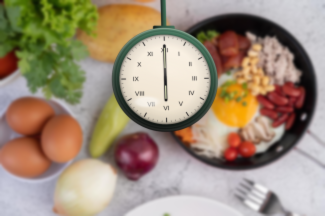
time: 6:00
